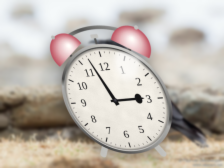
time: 2:57
